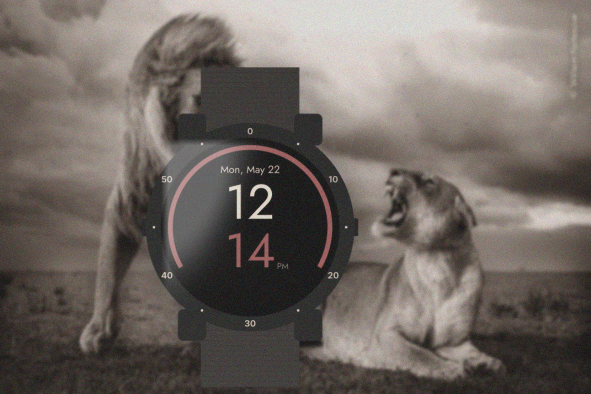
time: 12:14
